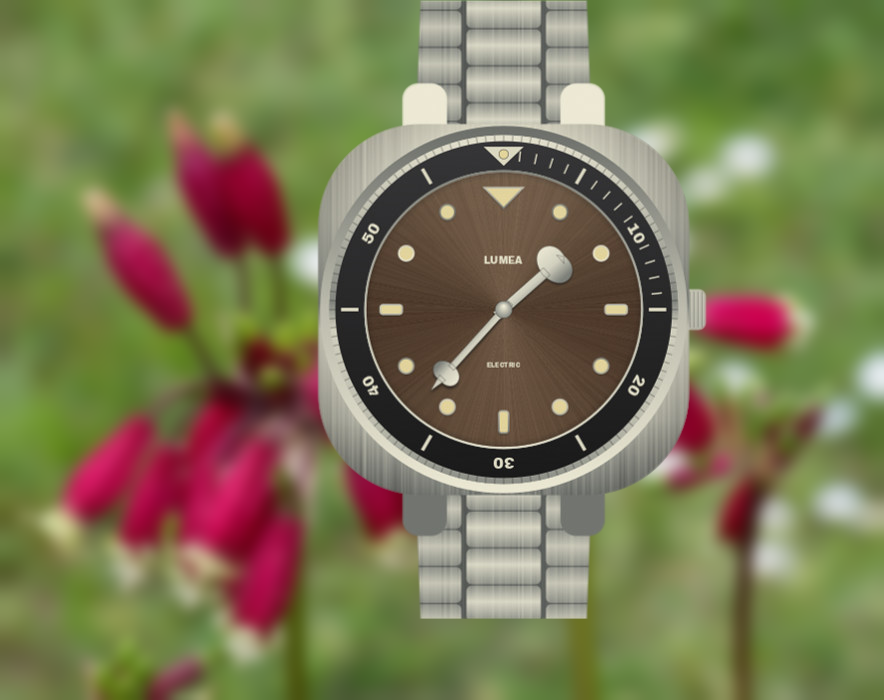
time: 1:37
